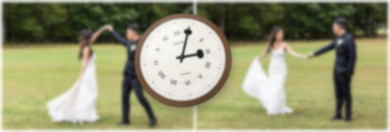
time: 3:04
